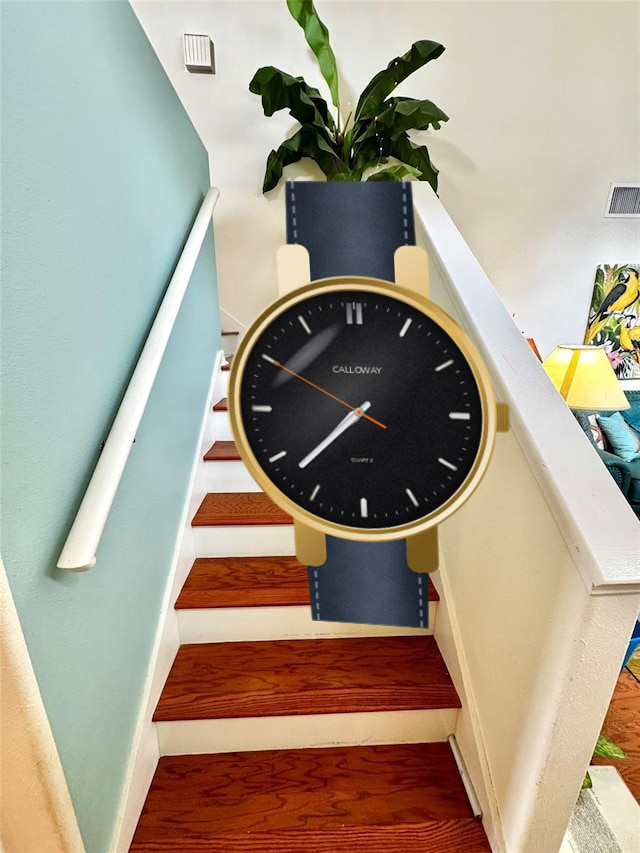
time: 7:37:50
